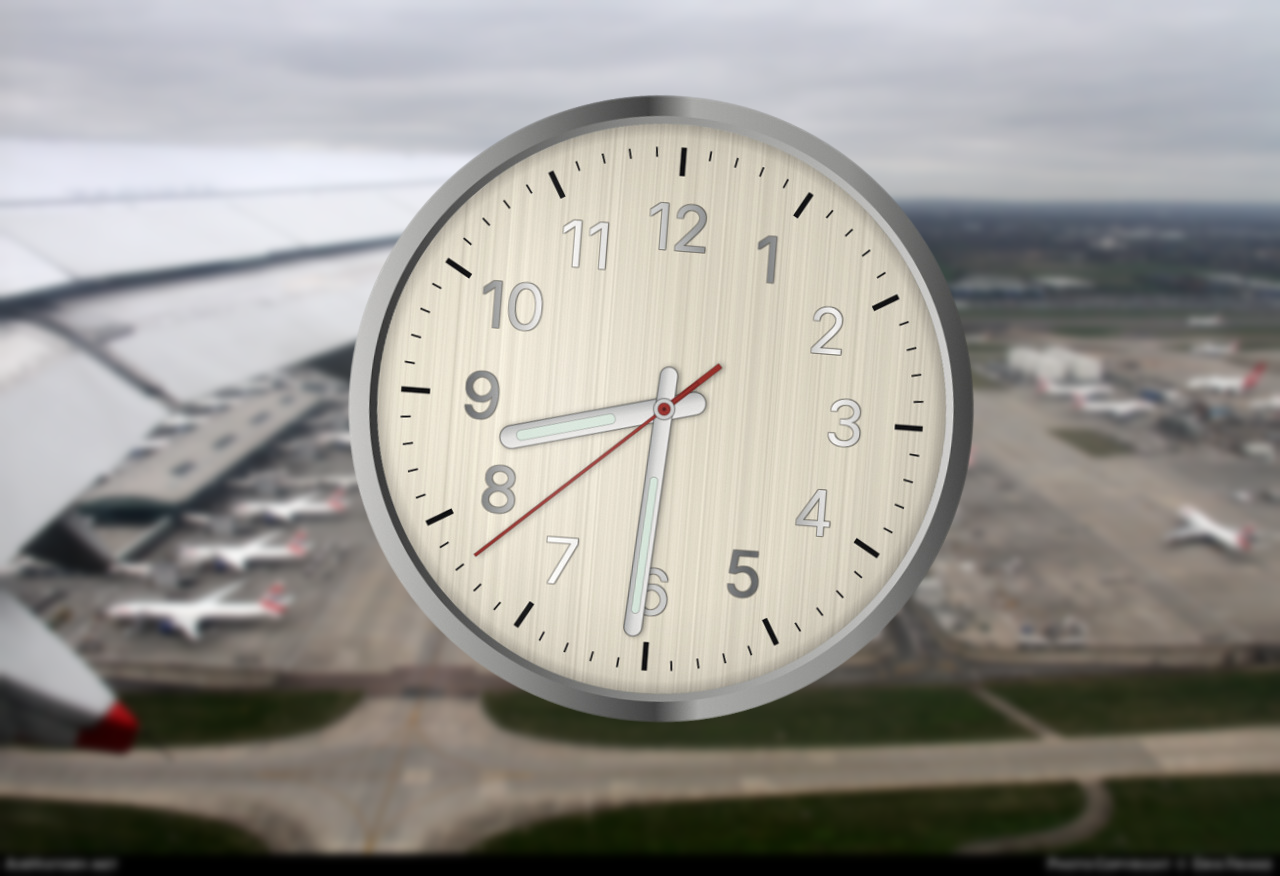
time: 8:30:38
